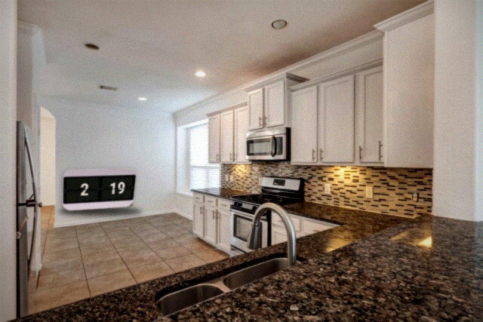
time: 2:19
